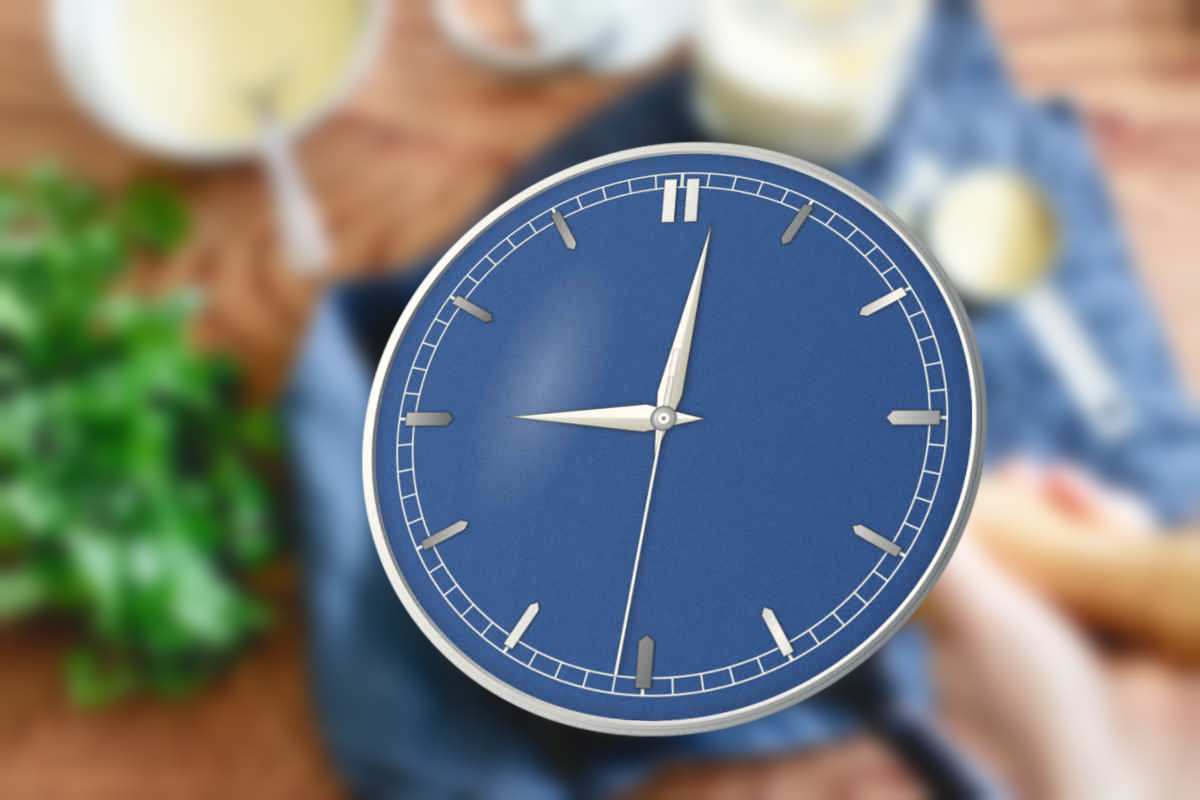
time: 9:01:31
